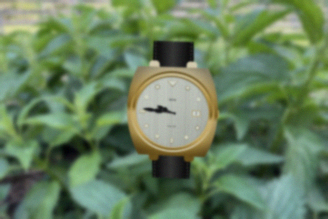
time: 9:46
